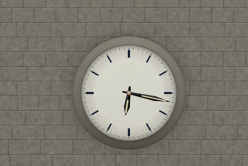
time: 6:17
